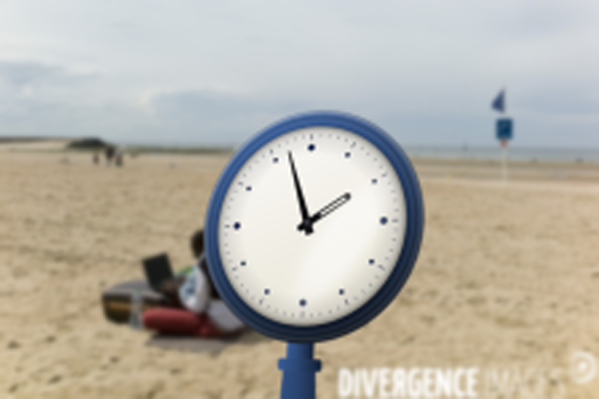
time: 1:57
